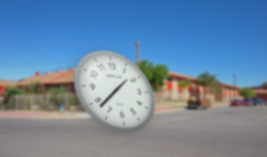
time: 1:38
